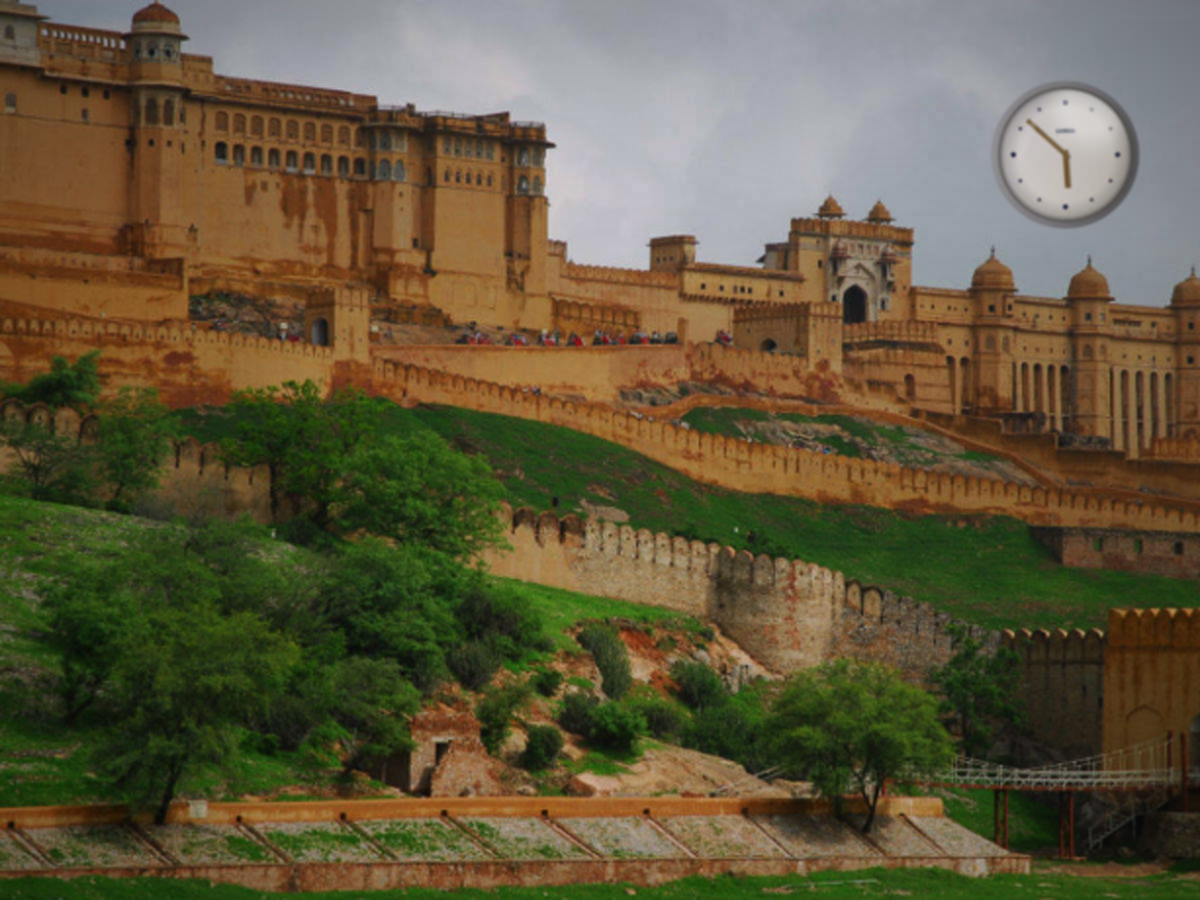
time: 5:52
